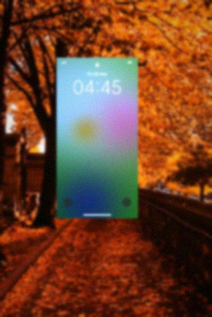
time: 4:45
